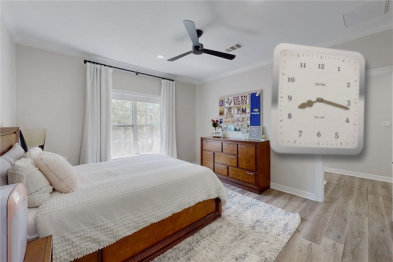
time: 8:17
